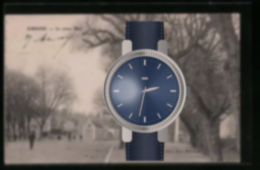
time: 2:32
